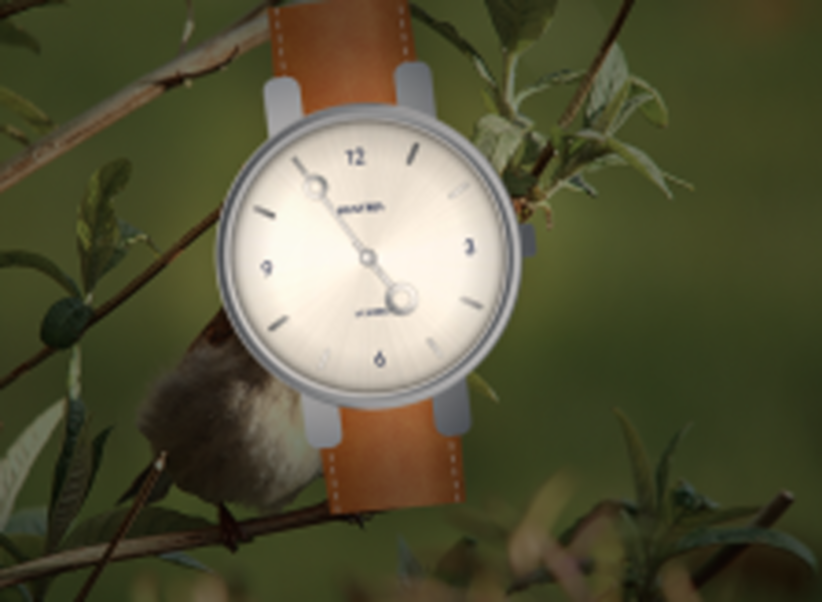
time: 4:55
